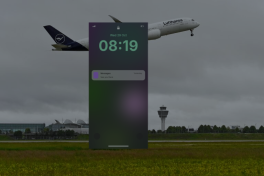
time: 8:19
